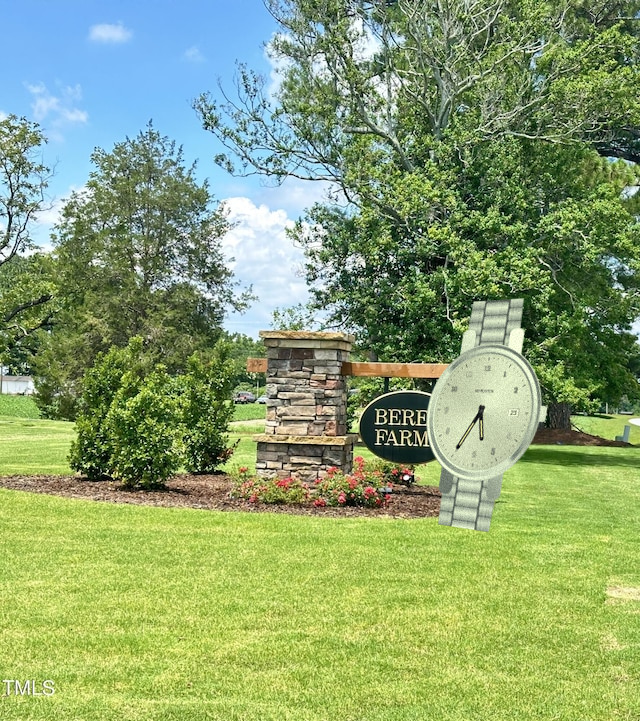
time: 5:35
